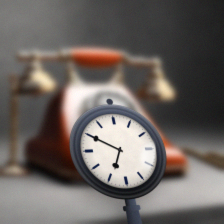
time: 6:50
